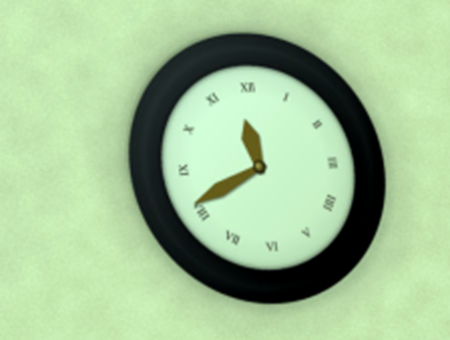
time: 11:41
